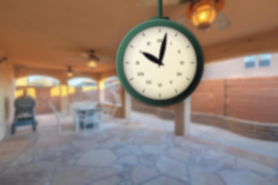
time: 10:02
